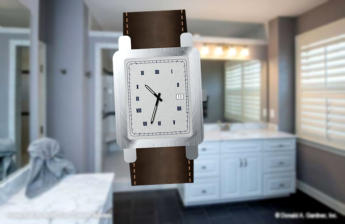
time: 10:33
